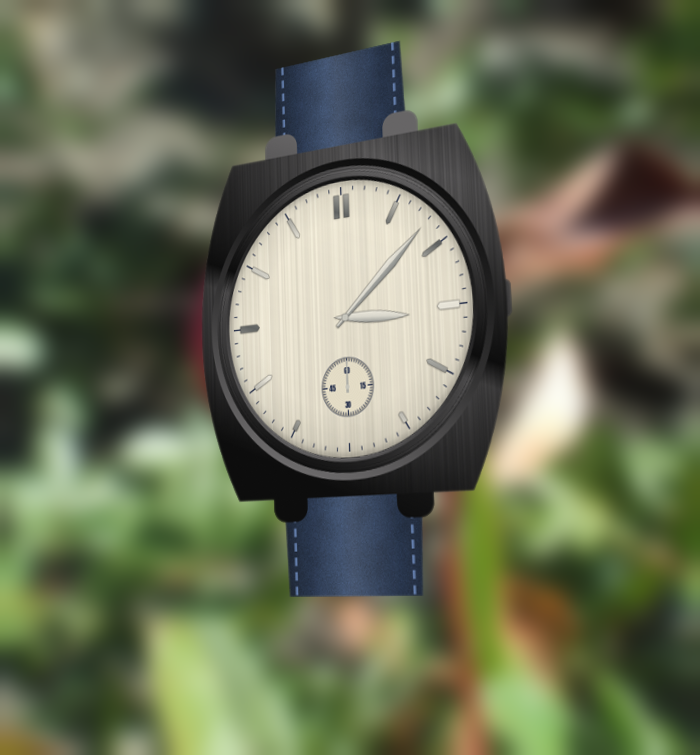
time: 3:08
